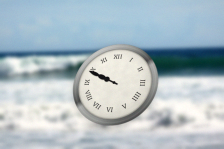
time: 9:49
